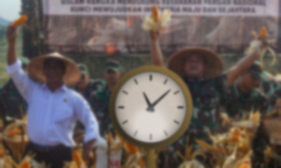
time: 11:08
